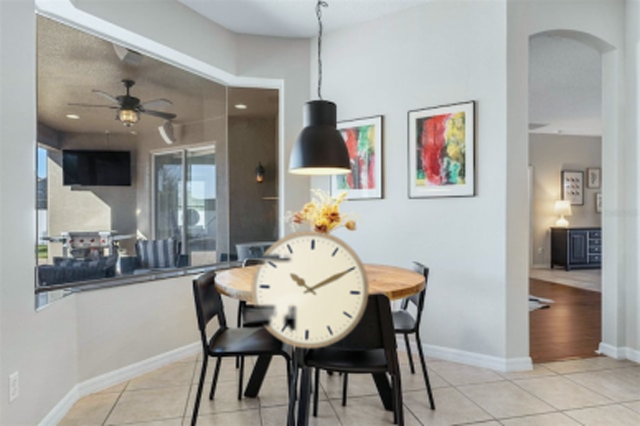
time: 10:10
